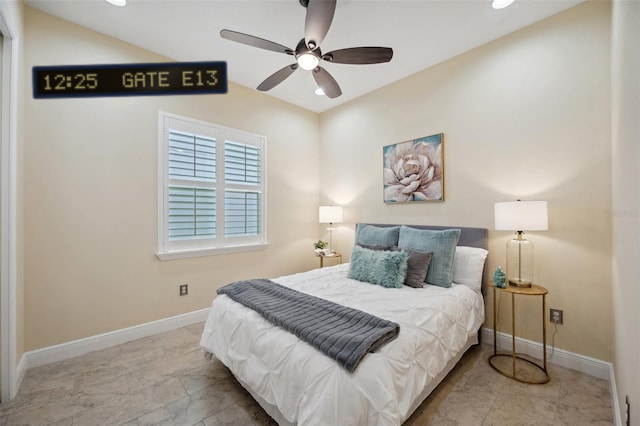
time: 12:25
